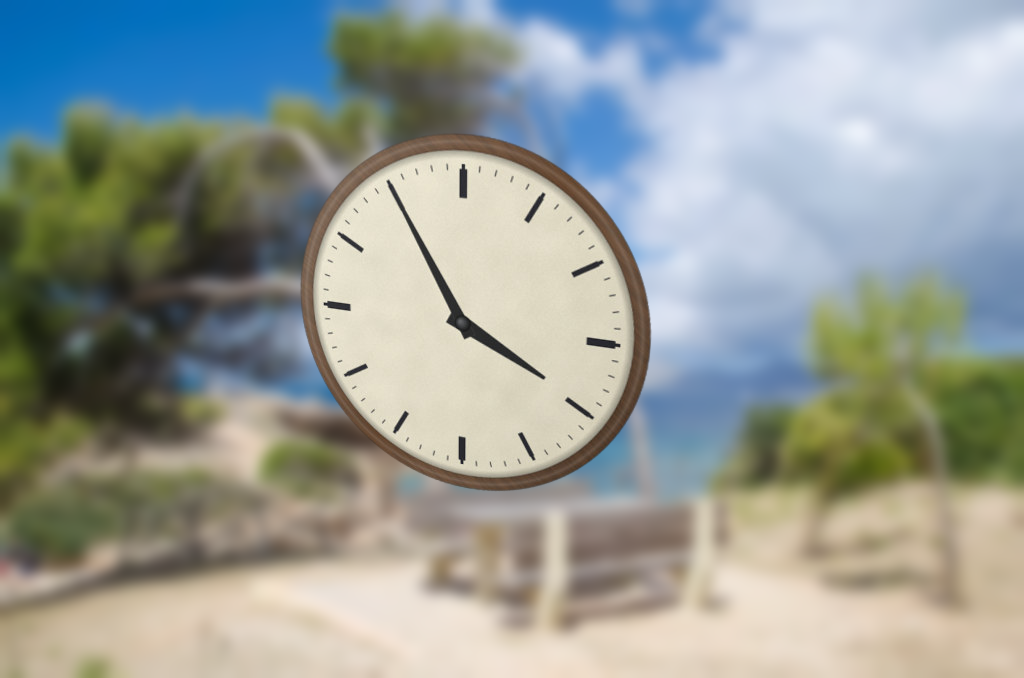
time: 3:55
